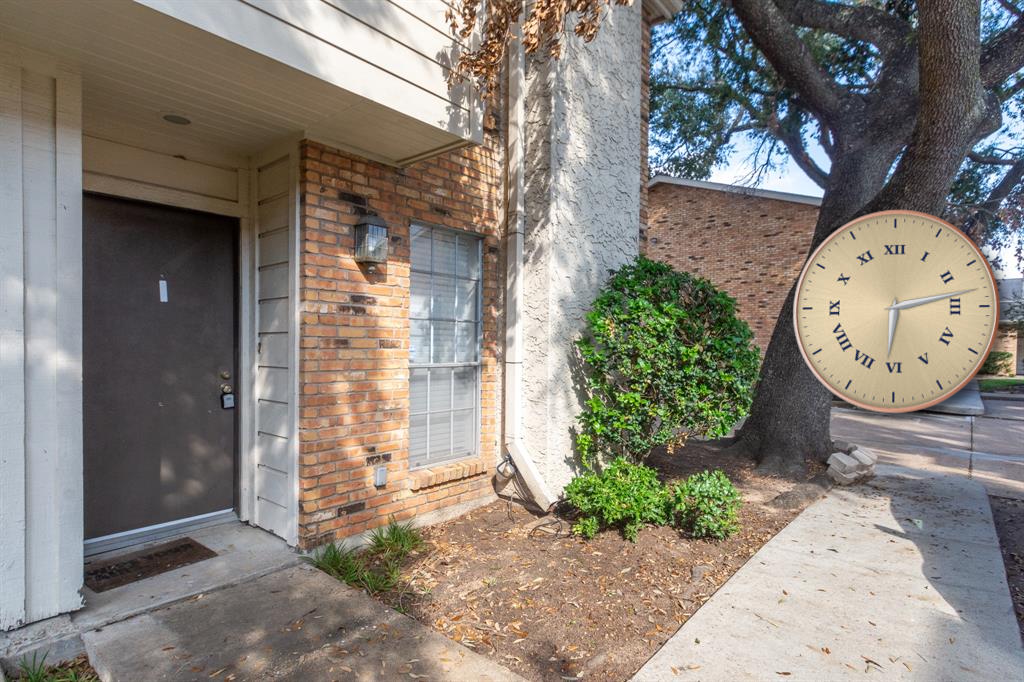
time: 6:13
